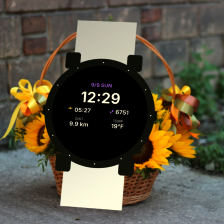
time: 12:29
